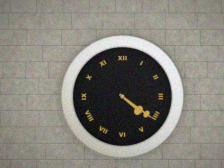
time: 4:21
